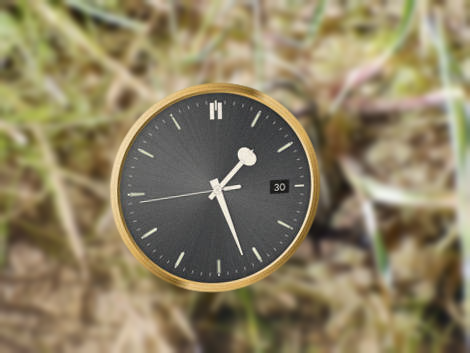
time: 1:26:44
